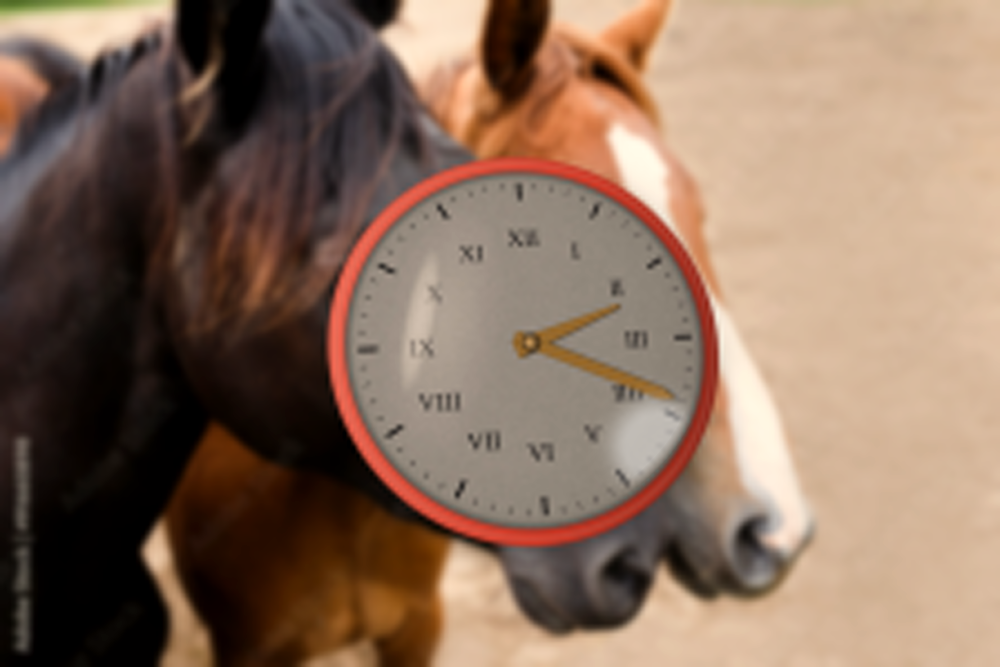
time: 2:19
